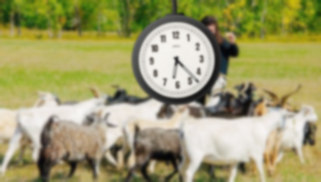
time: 6:23
